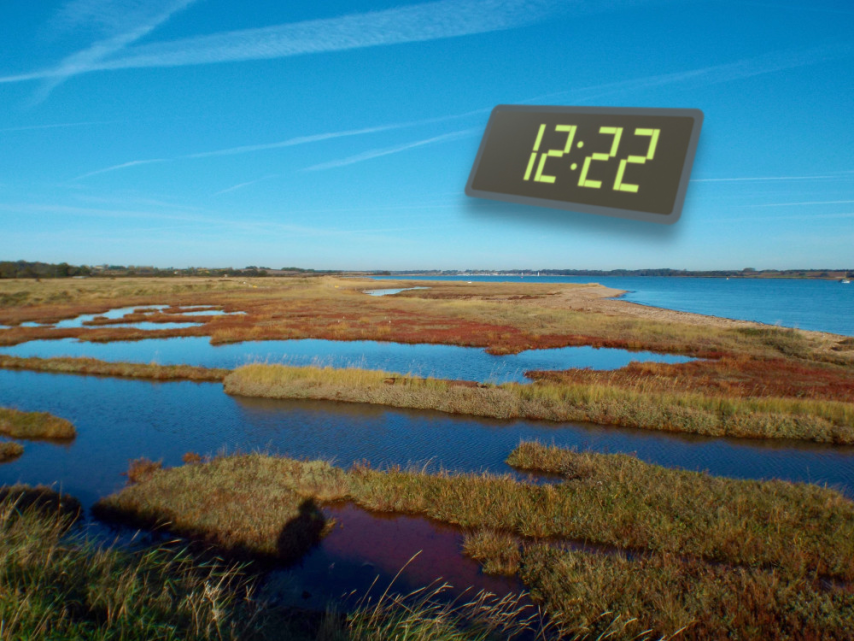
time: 12:22
